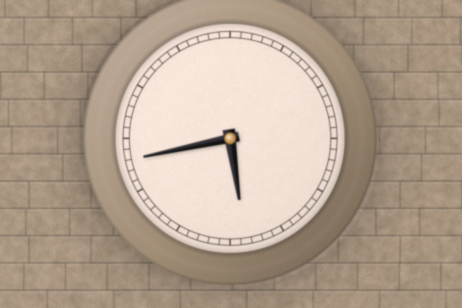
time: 5:43
